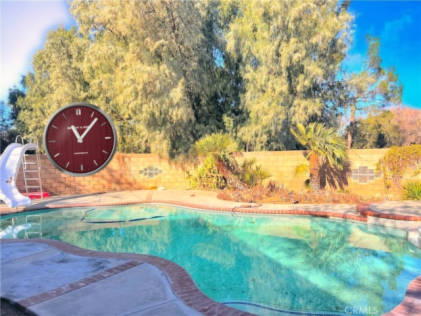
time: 11:07
